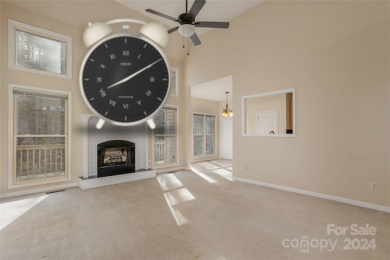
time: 8:10
